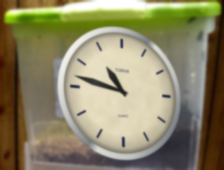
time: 10:47
